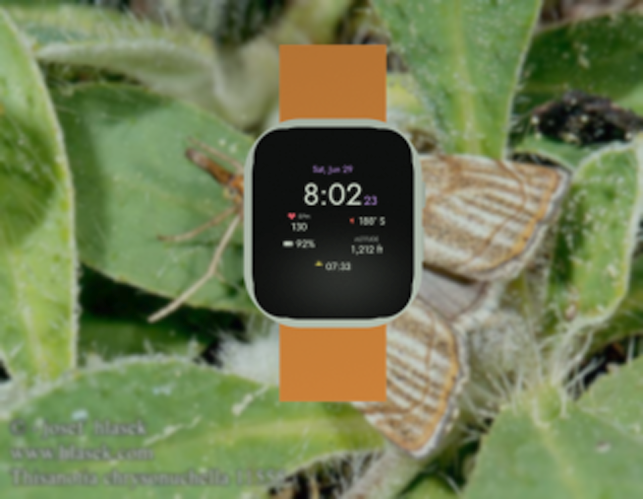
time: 8:02
